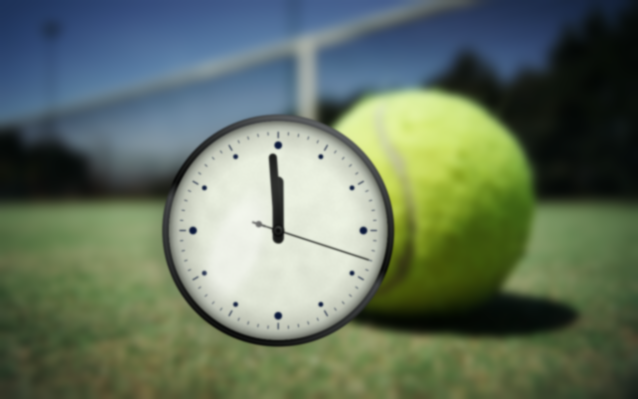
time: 11:59:18
